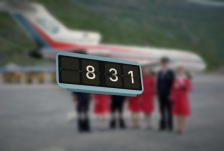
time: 8:31
